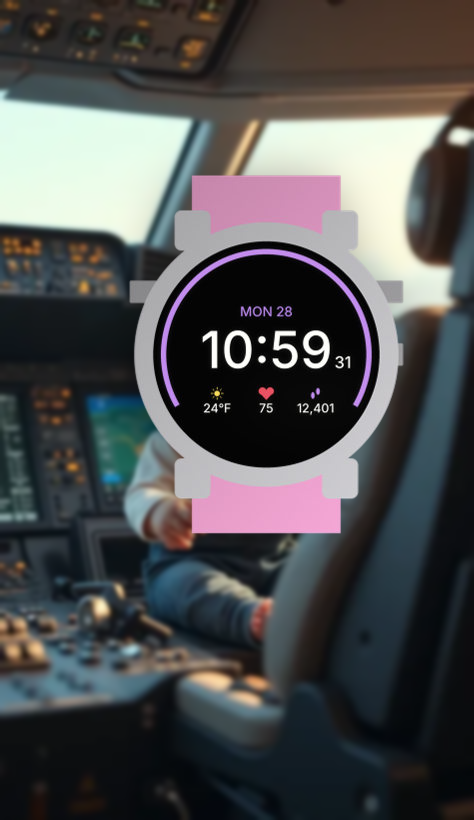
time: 10:59:31
